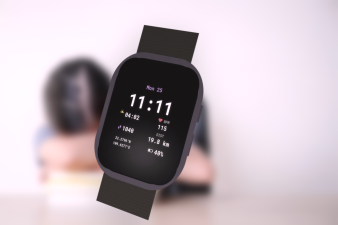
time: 11:11
